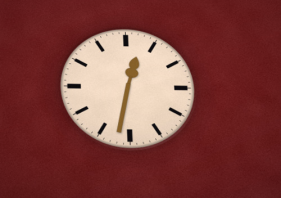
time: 12:32
